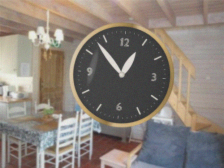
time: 12:53
